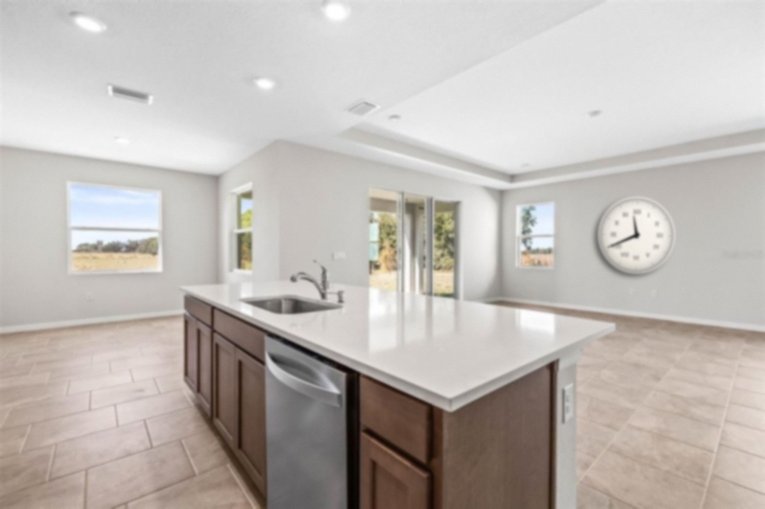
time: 11:41
